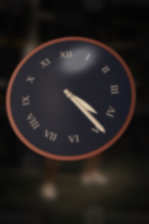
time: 4:24
